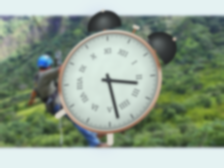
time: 2:23
